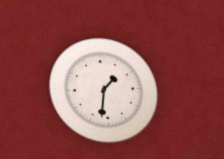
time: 1:32
